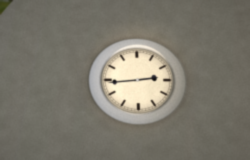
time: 2:44
